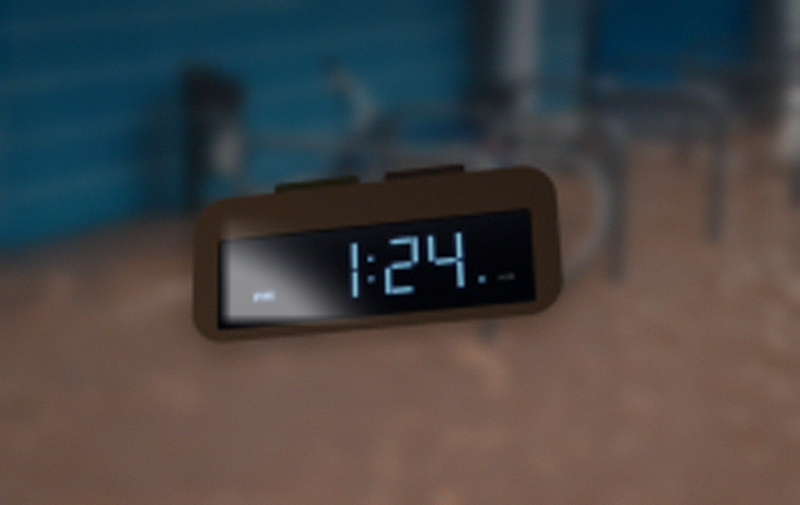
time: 1:24
